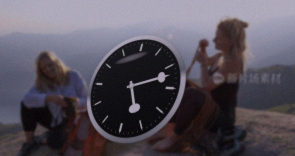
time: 5:12
